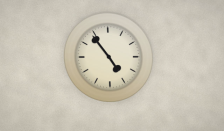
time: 4:54
